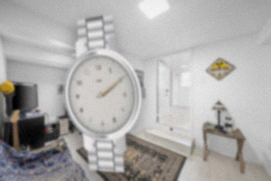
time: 2:10
